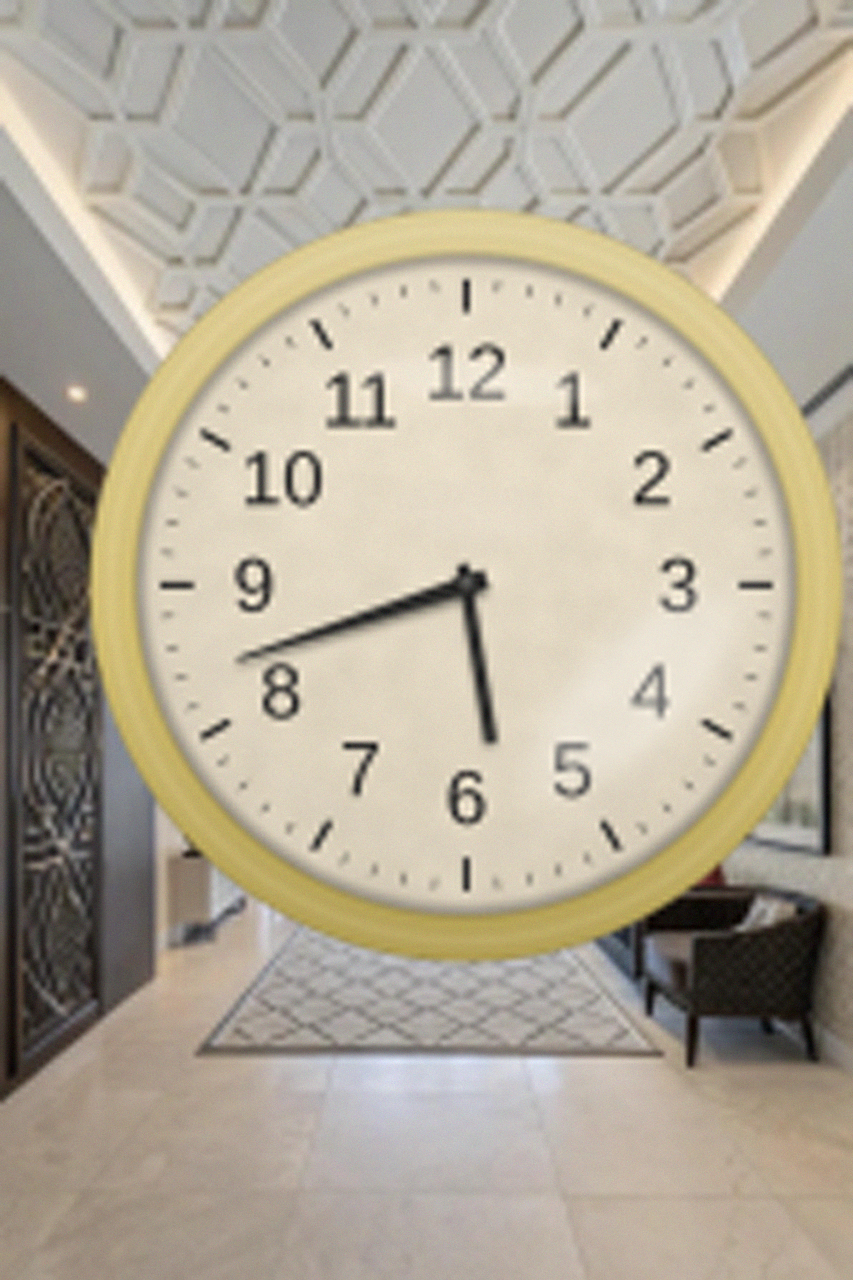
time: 5:42
